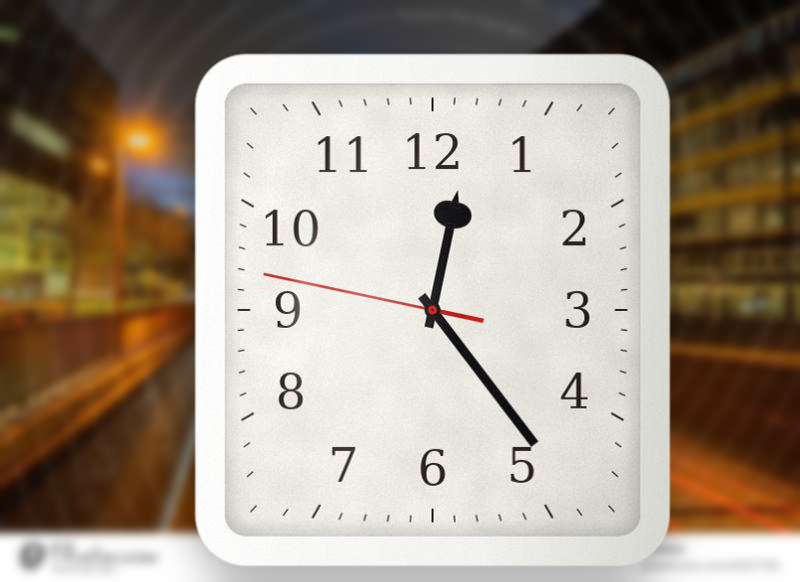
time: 12:23:47
